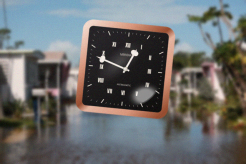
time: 12:48
